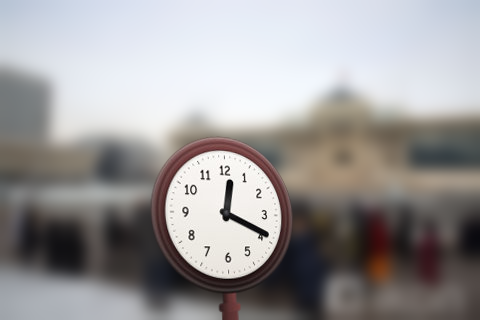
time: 12:19
